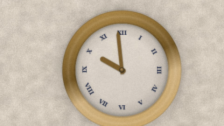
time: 9:59
